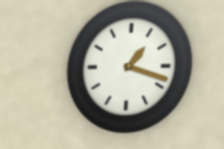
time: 1:18
